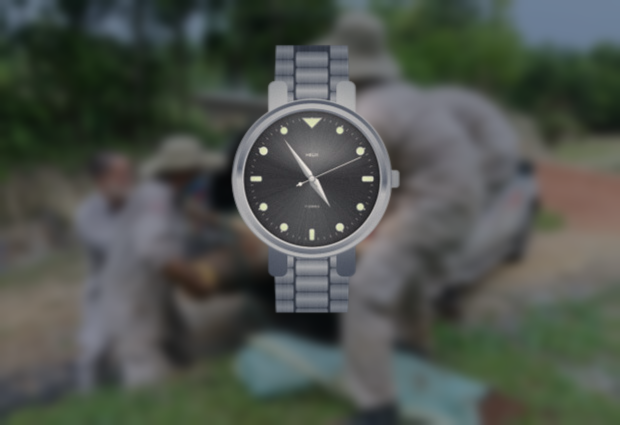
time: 4:54:11
